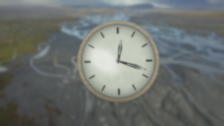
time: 12:18
